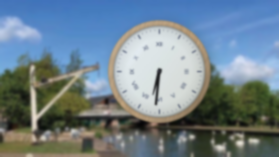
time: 6:31
